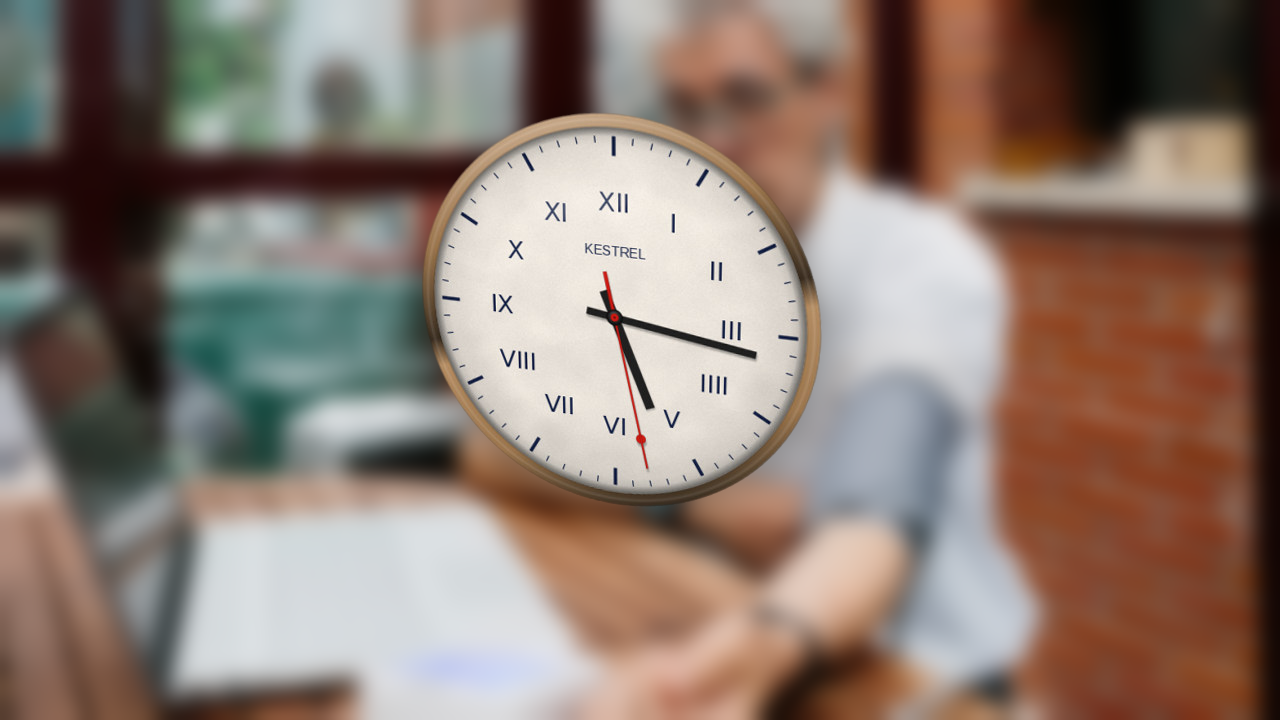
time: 5:16:28
